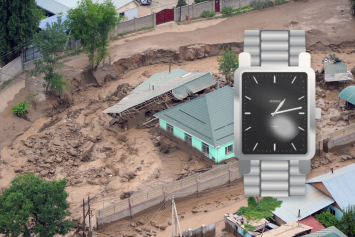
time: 1:13
